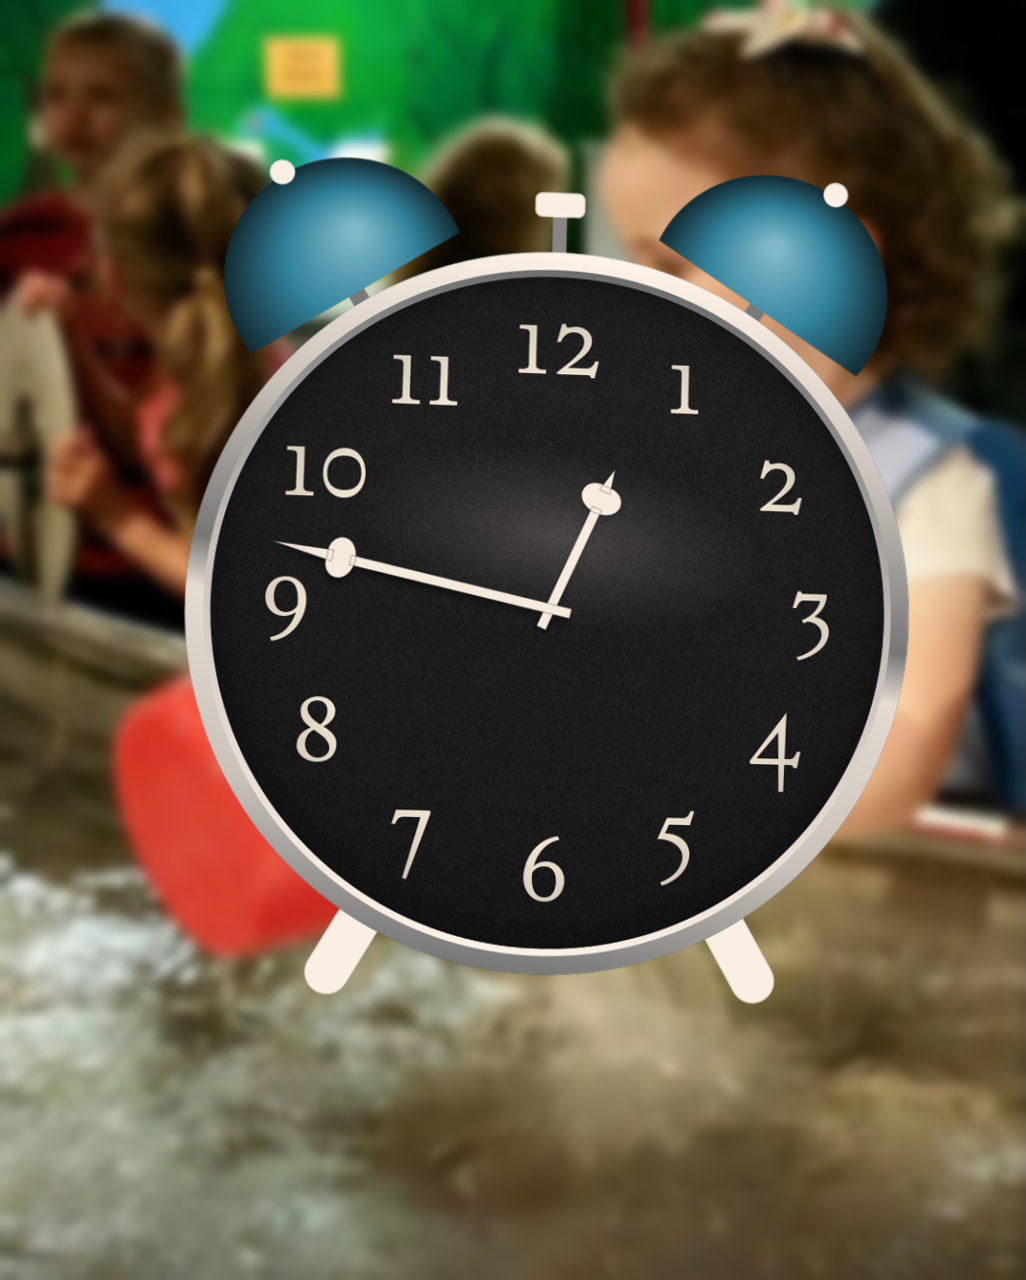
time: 12:47
